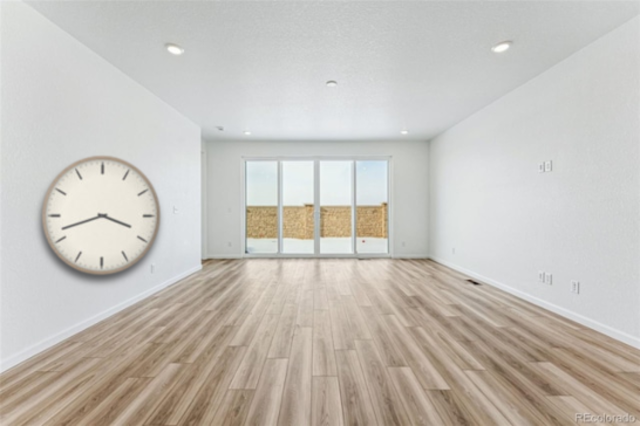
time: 3:42
